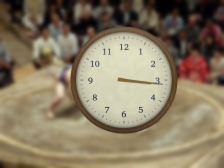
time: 3:16
